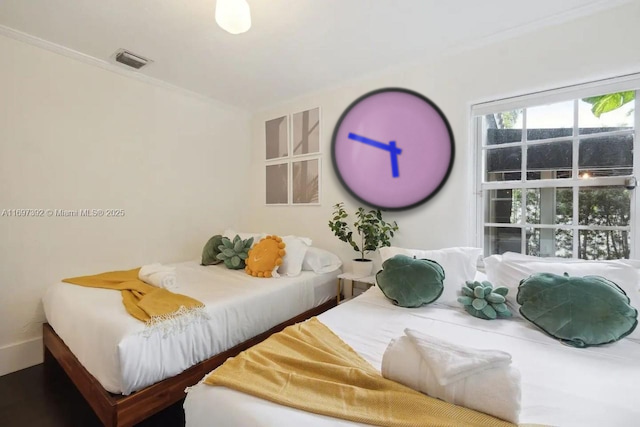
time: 5:48
